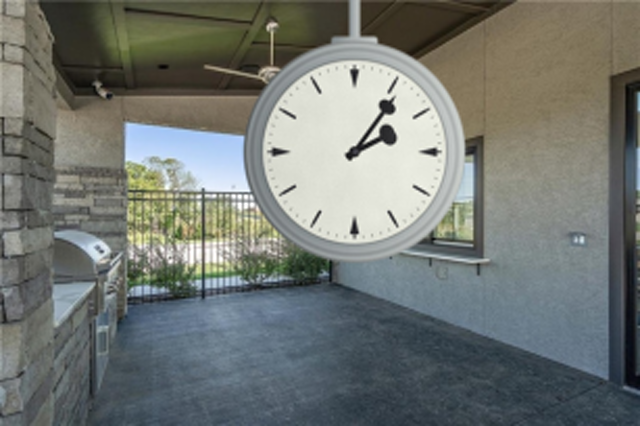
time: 2:06
